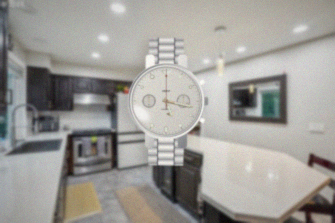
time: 5:17
